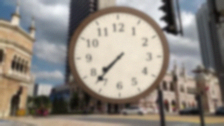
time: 7:37
